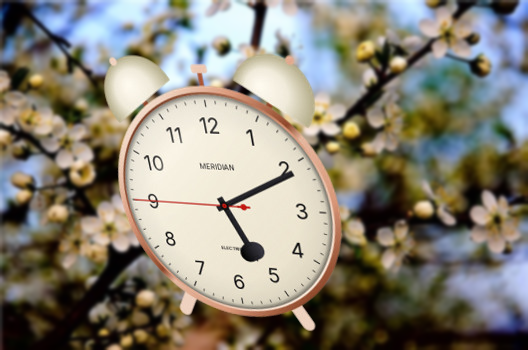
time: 5:10:45
